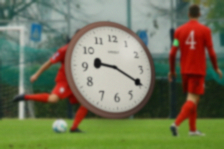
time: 9:20
